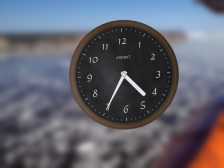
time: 4:35
